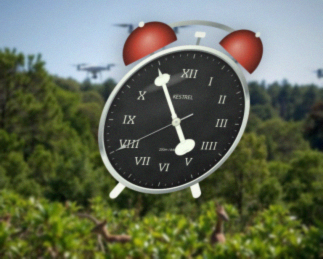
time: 4:54:40
